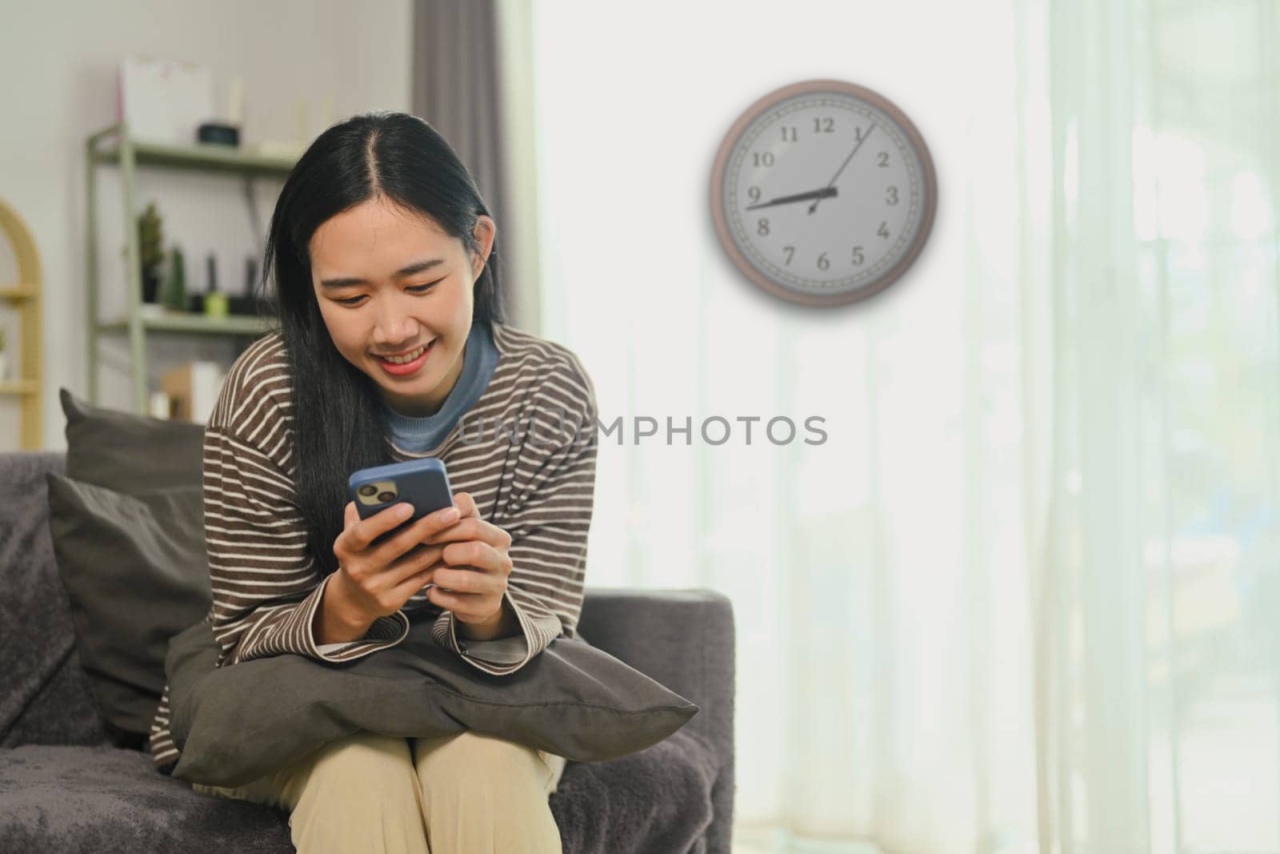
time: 8:43:06
